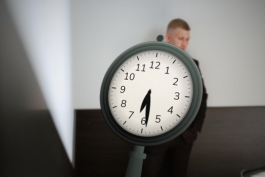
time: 6:29
